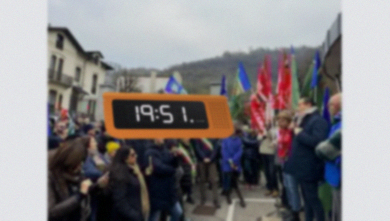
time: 19:51
